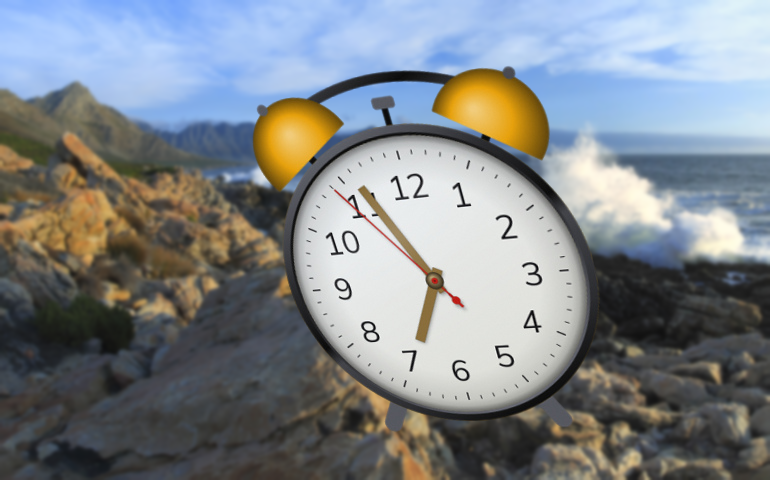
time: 6:55:54
